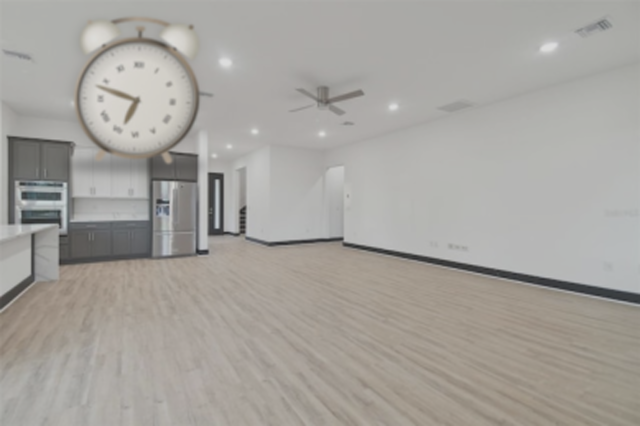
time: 6:48
